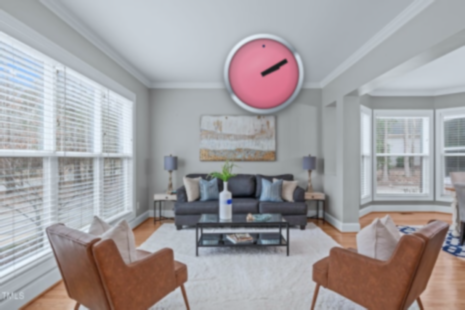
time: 2:10
